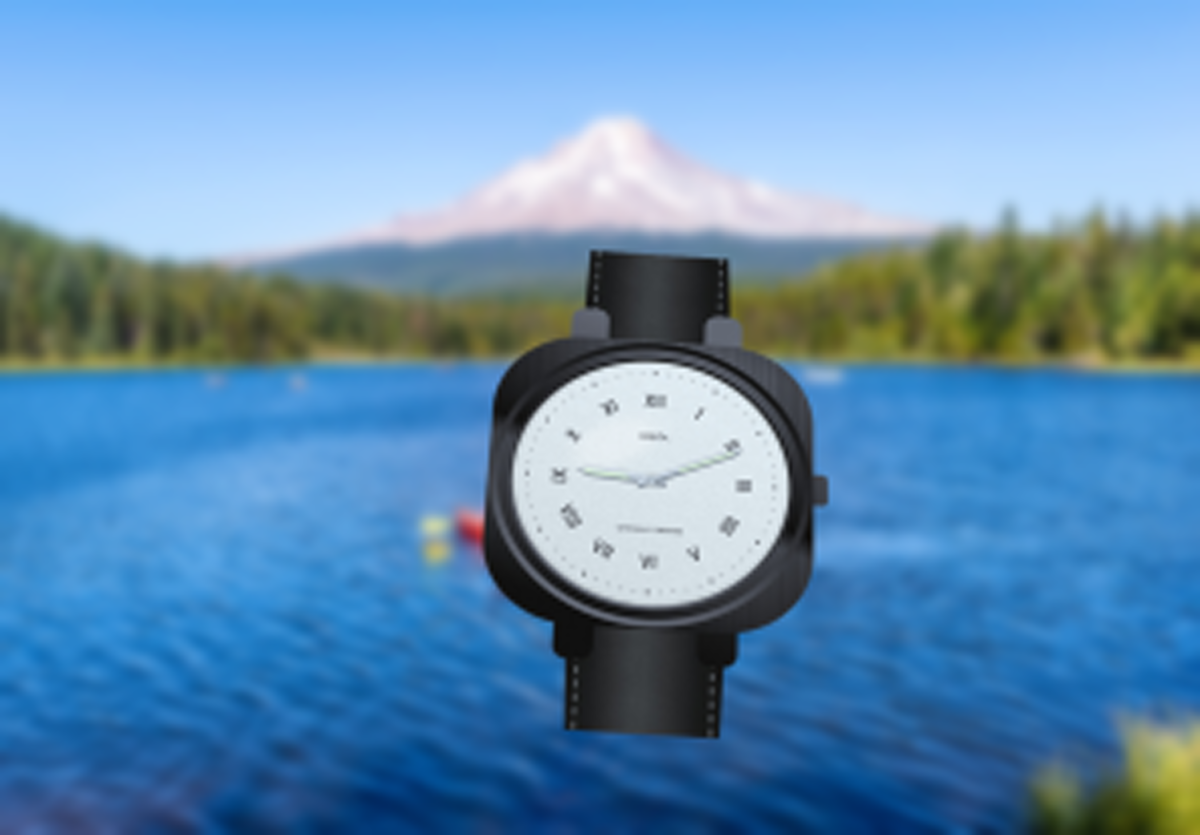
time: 9:11
